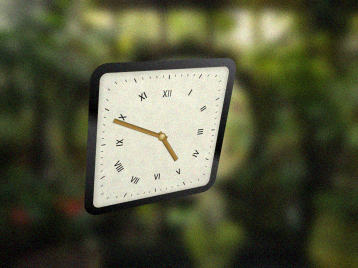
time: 4:49
